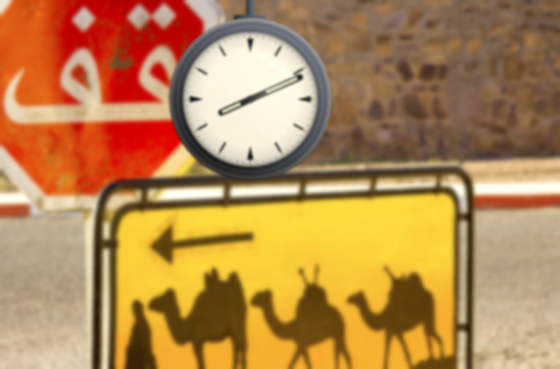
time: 8:11
